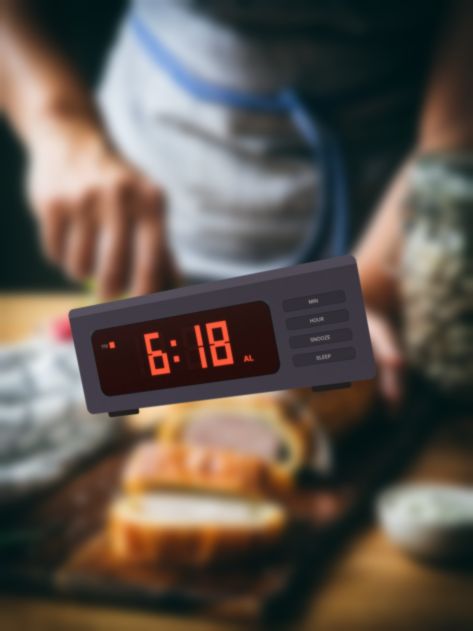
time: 6:18
